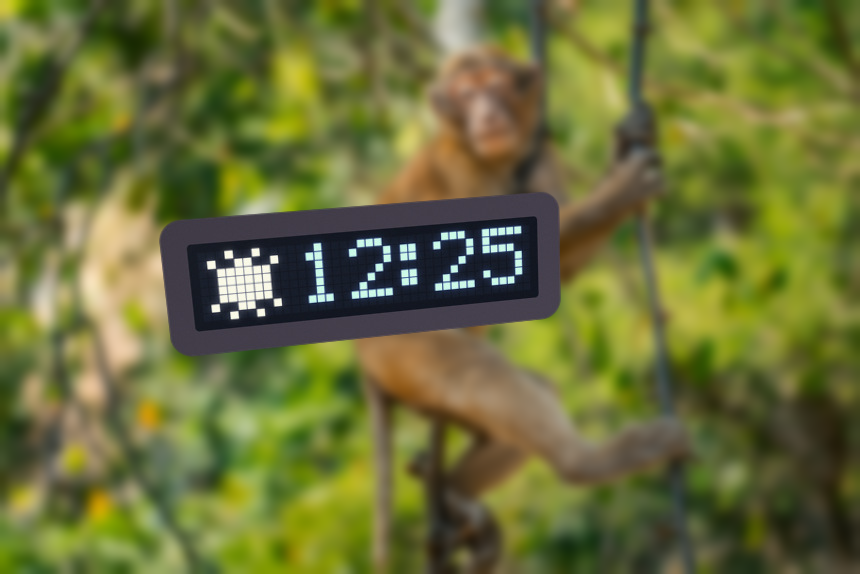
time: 12:25
